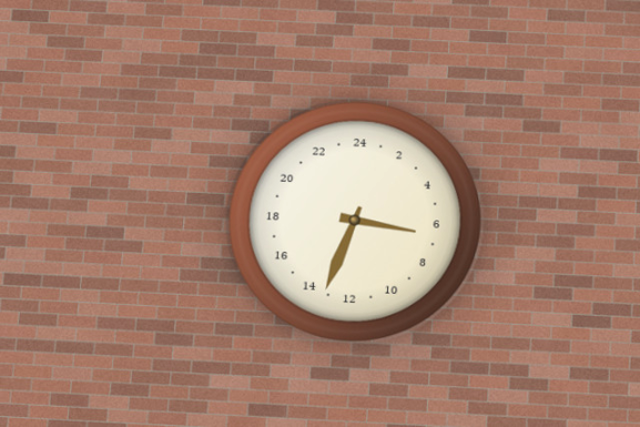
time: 6:33
